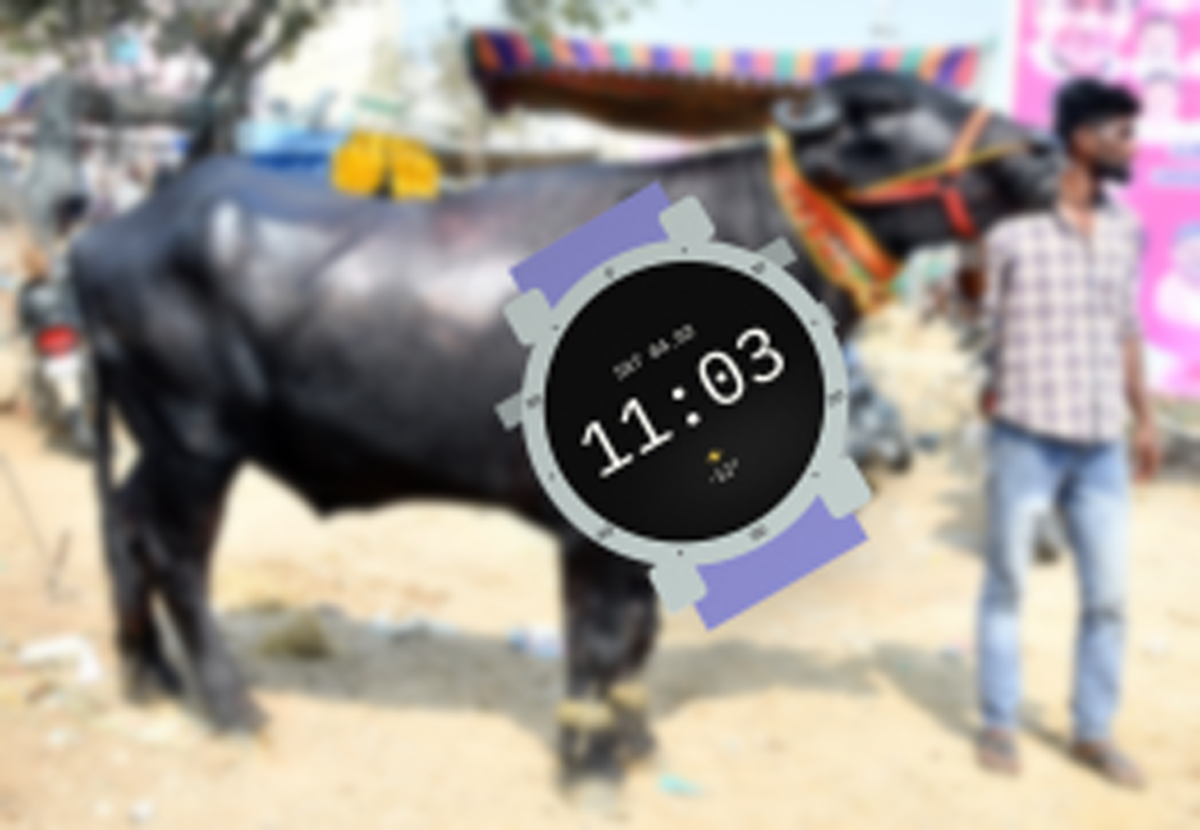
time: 11:03
